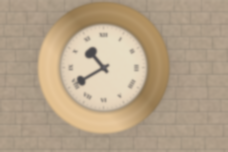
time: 10:40
